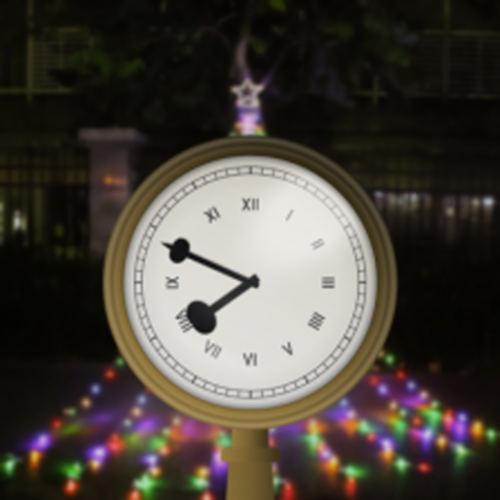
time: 7:49
